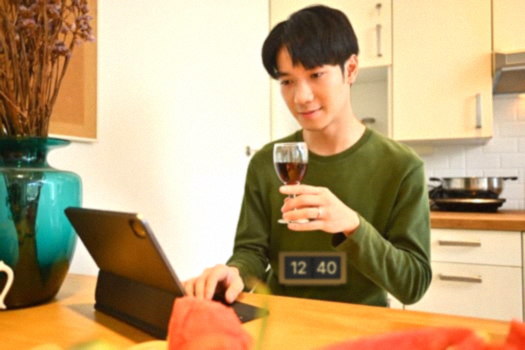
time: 12:40
